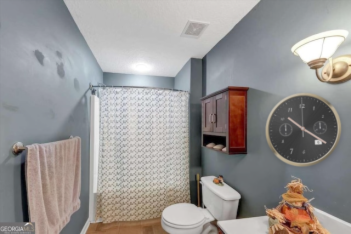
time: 10:21
